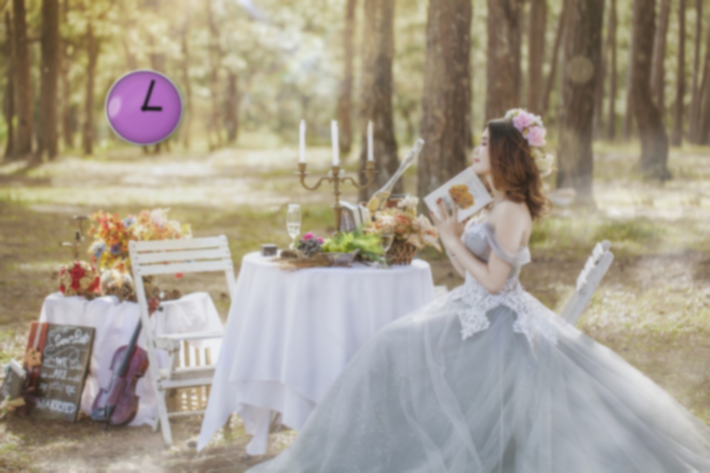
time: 3:03
